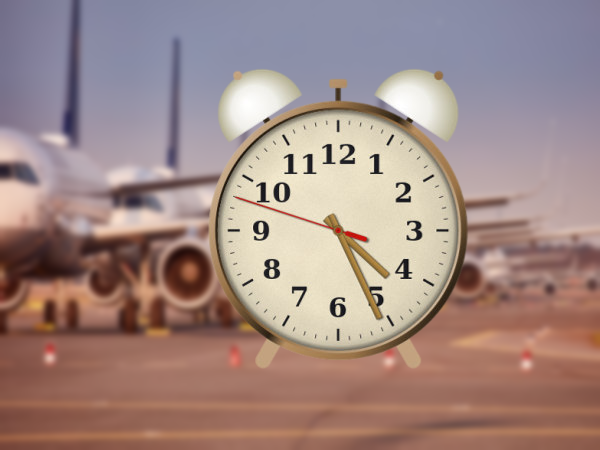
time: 4:25:48
